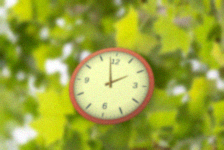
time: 1:58
